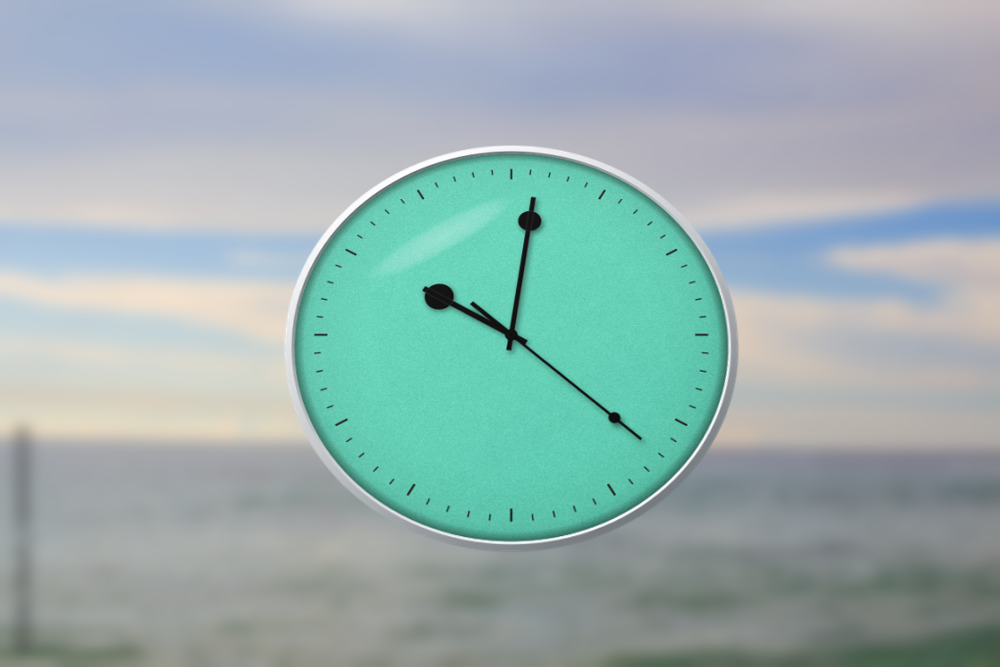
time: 10:01:22
